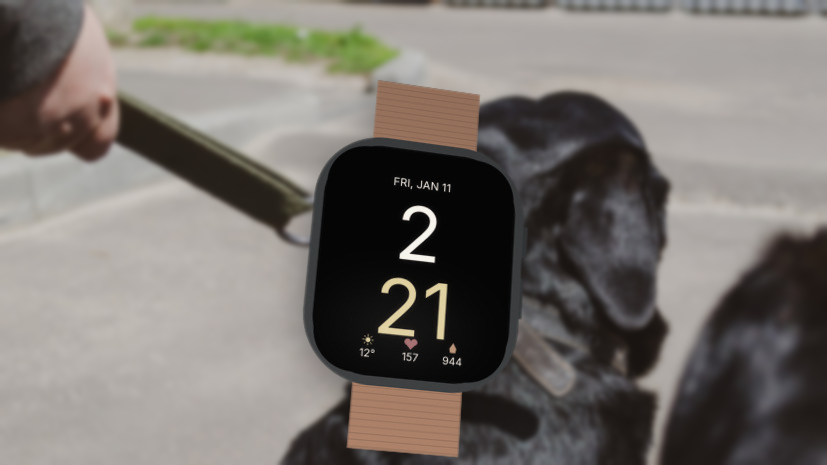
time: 2:21
